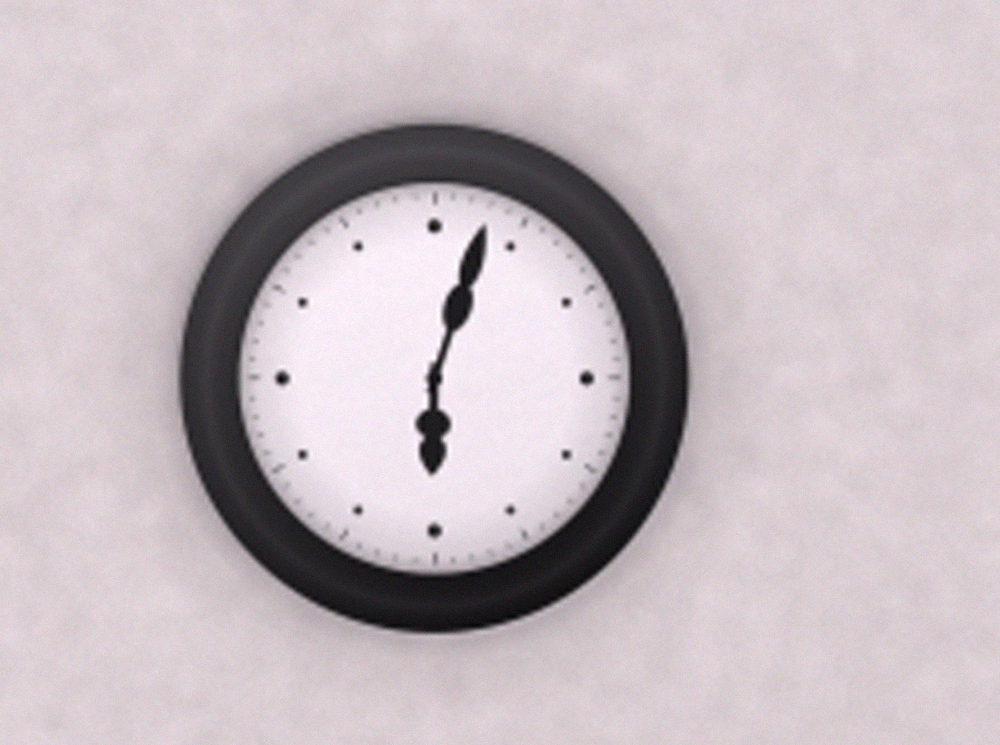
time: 6:03
